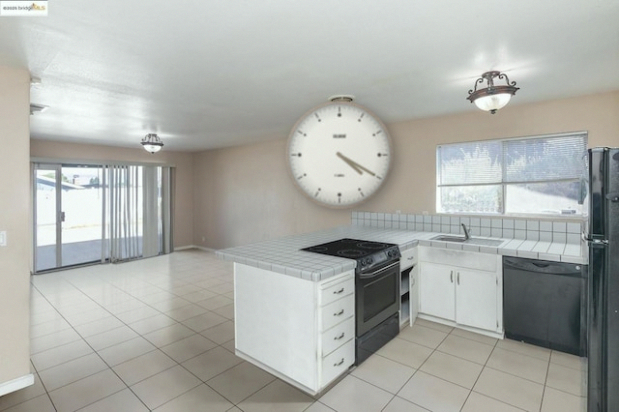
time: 4:20
